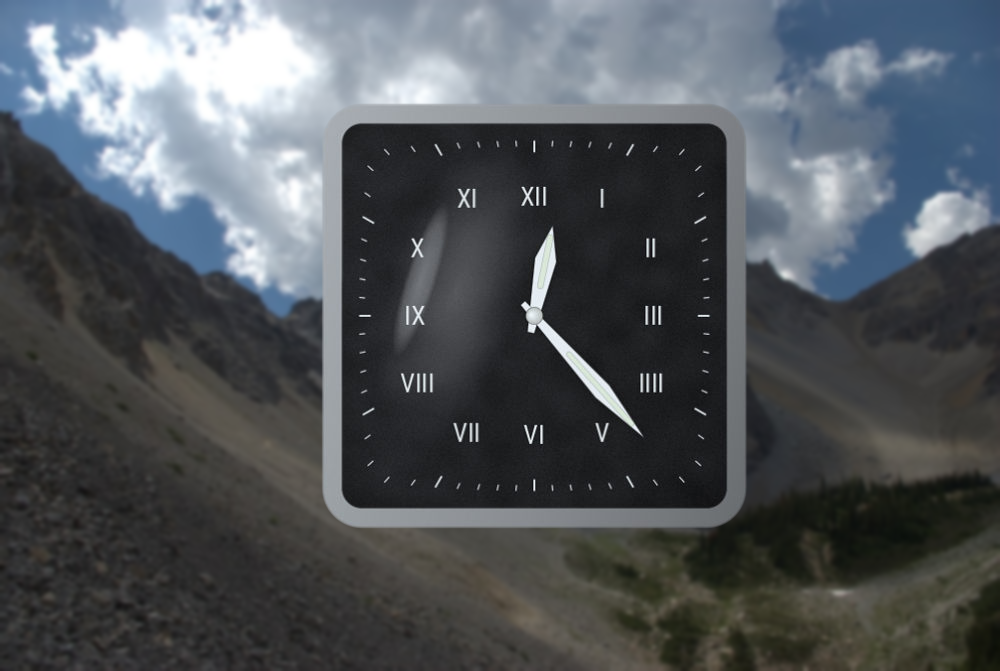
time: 12:23
